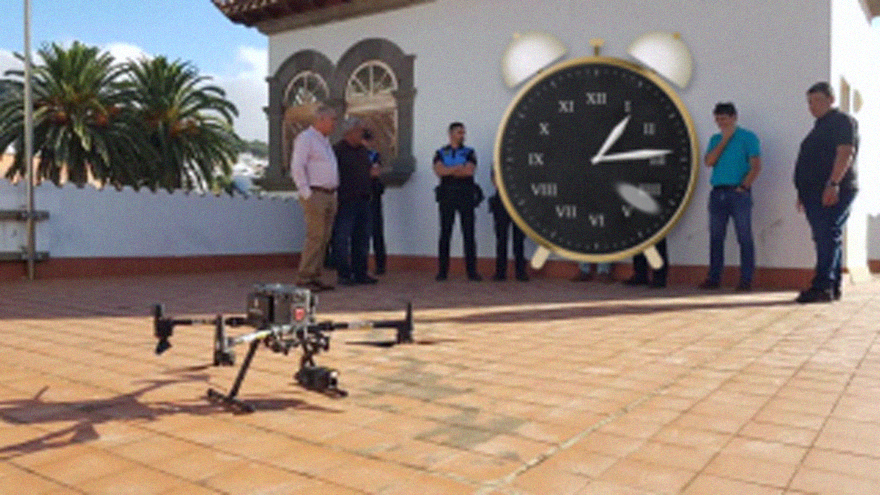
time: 1:14
